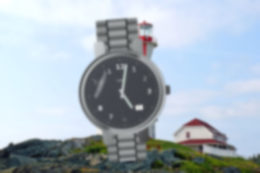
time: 5:02
